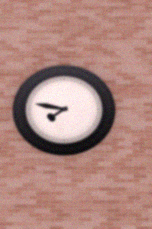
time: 7:47
